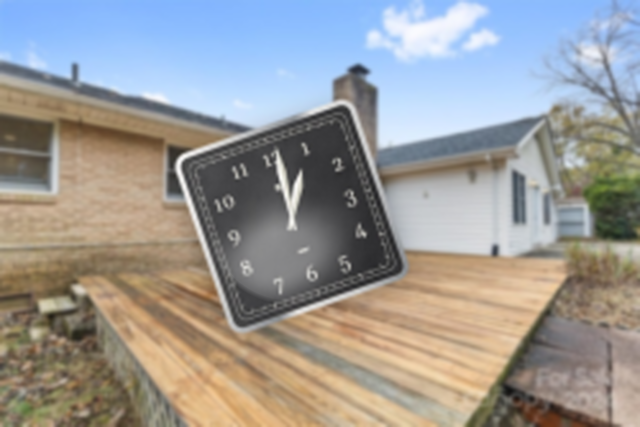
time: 1:01
